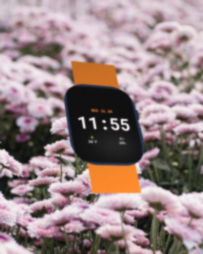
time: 11:55
